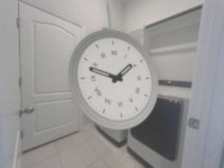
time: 1:48
